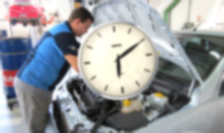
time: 6:10
